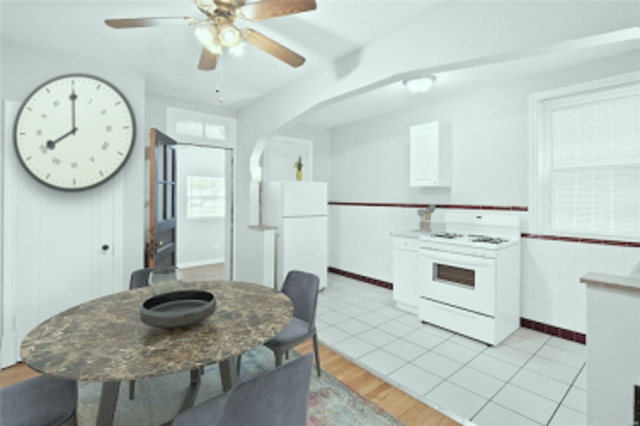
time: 8:00
